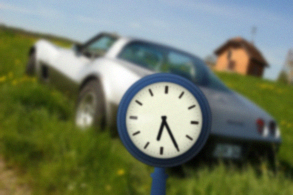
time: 6:25
